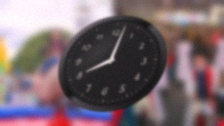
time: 8:02
